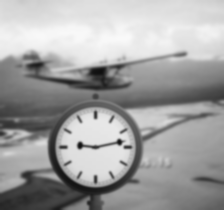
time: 9:13
